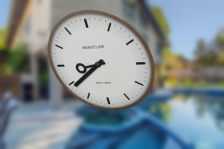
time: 8:39
